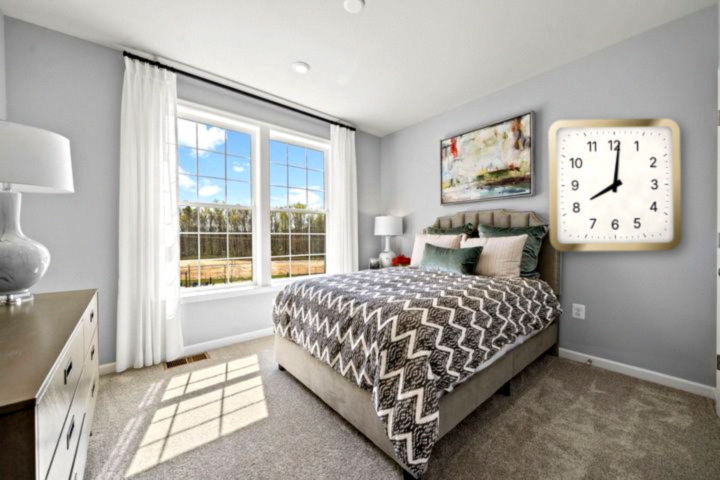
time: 8:01
